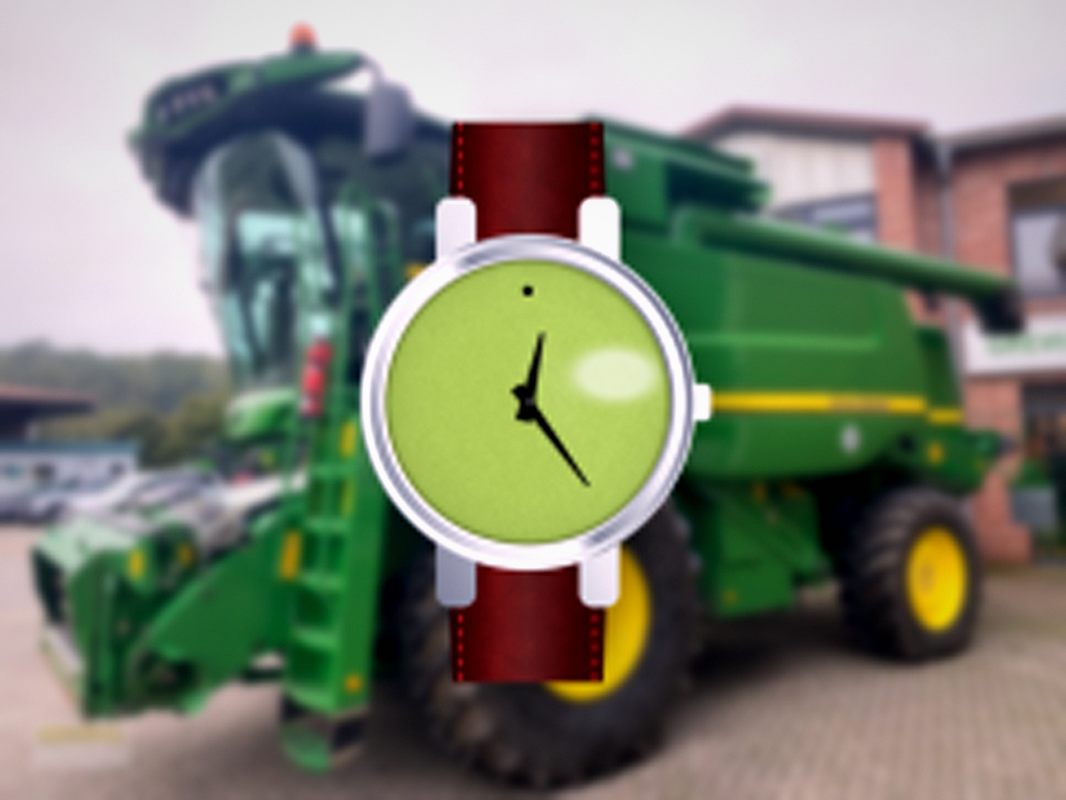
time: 12:24
